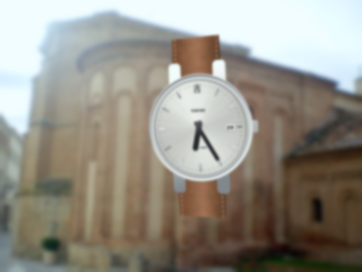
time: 6:25
